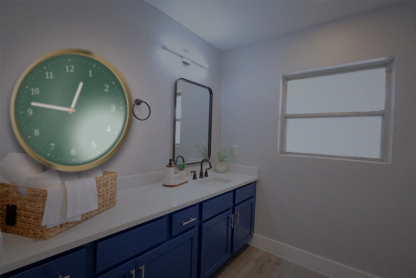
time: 12:47
